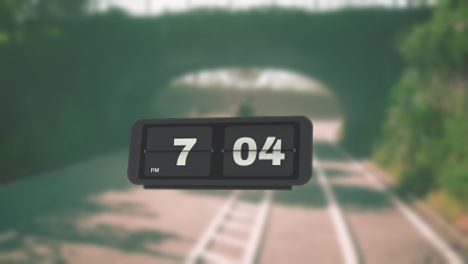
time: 7:04
